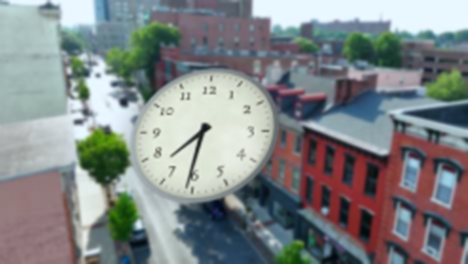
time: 7:31
